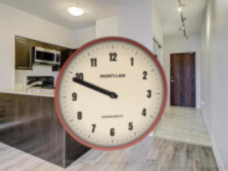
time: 9:49
